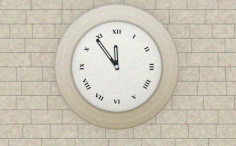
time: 11:54
